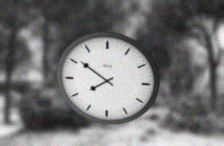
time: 7:51
